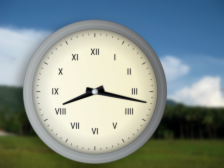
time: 8:17
